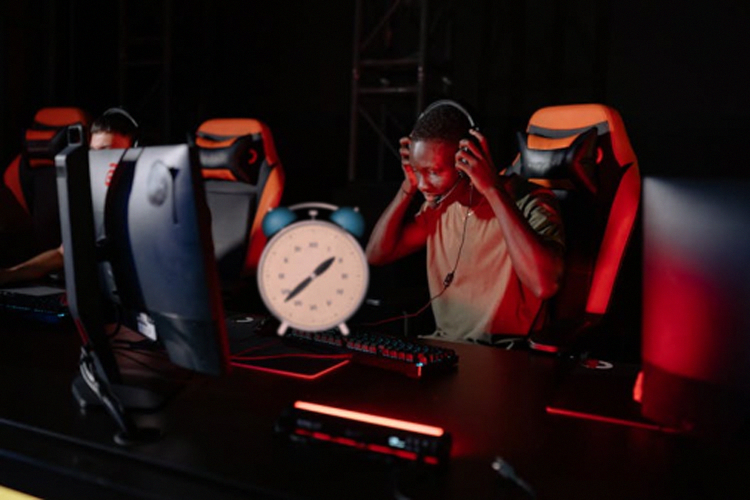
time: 1:38
